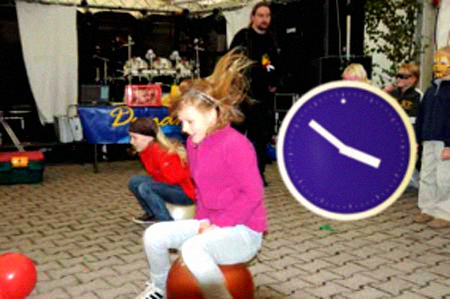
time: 3:52
